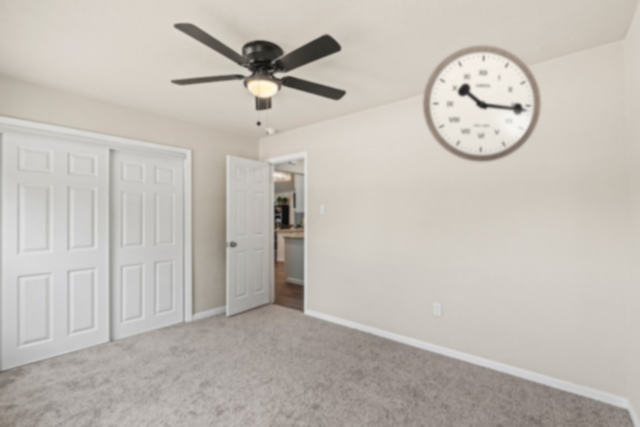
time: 10:16
